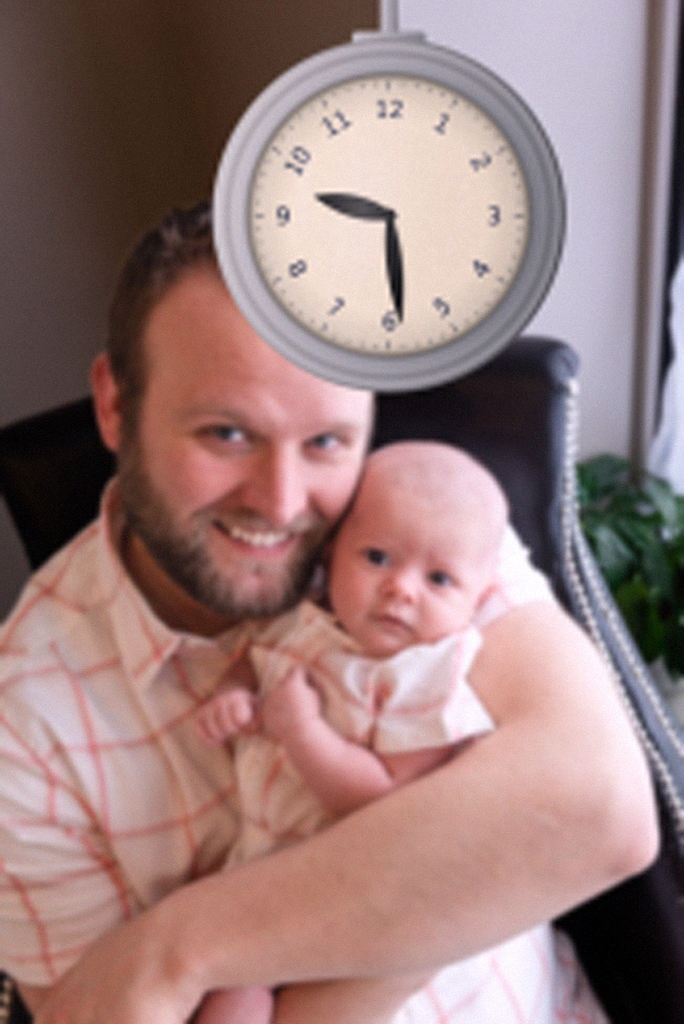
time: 9:29
